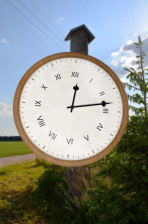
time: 12:13
